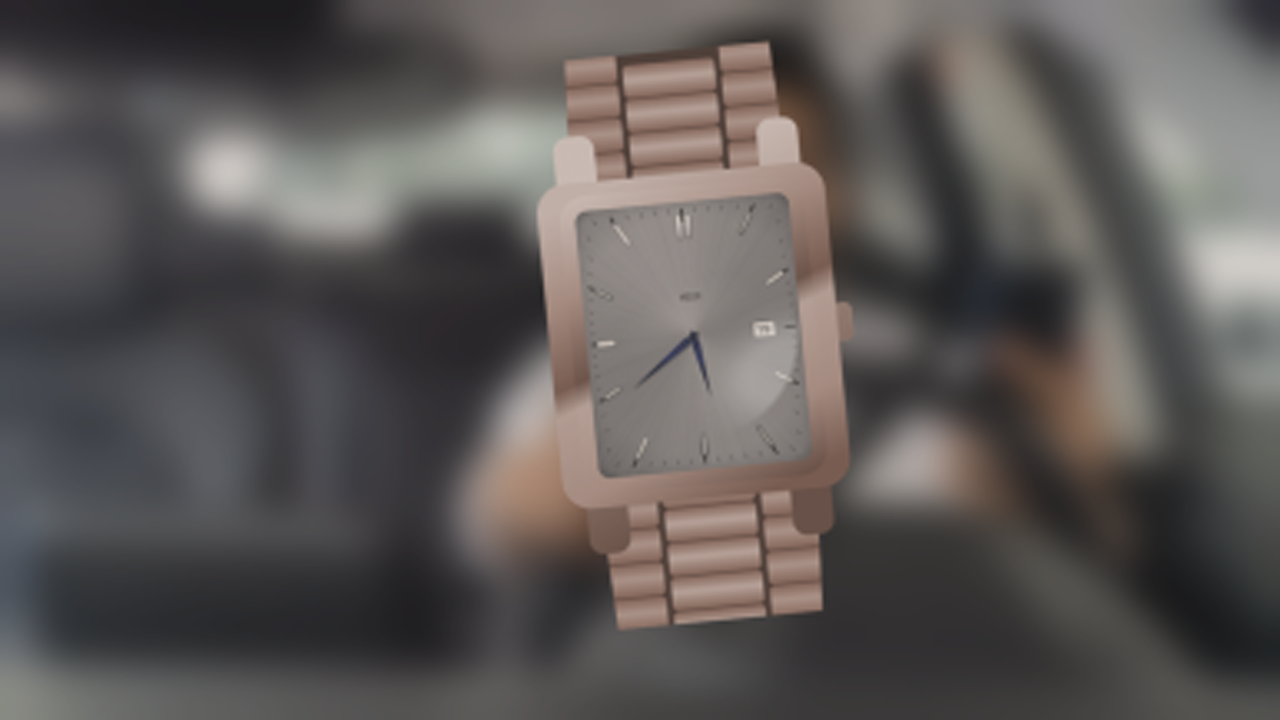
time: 5:39
